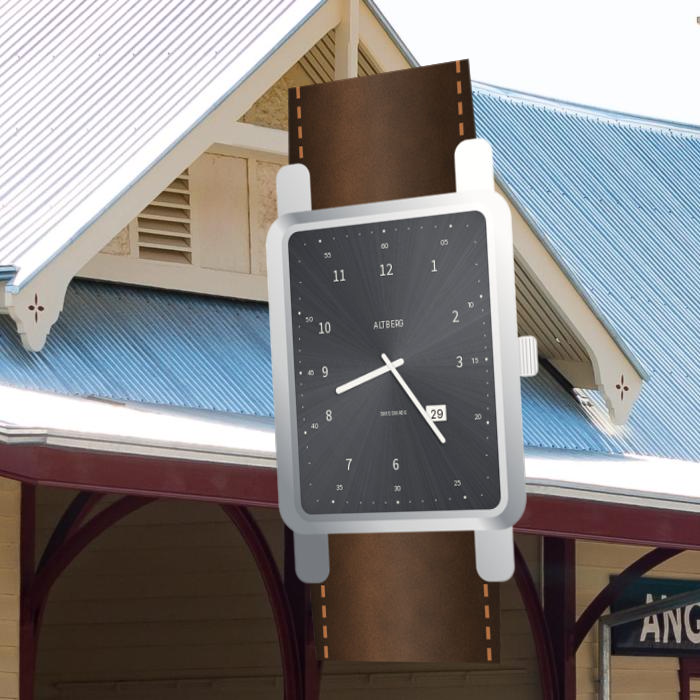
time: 8:24
